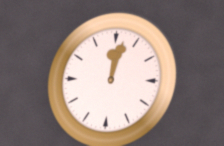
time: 12:02
